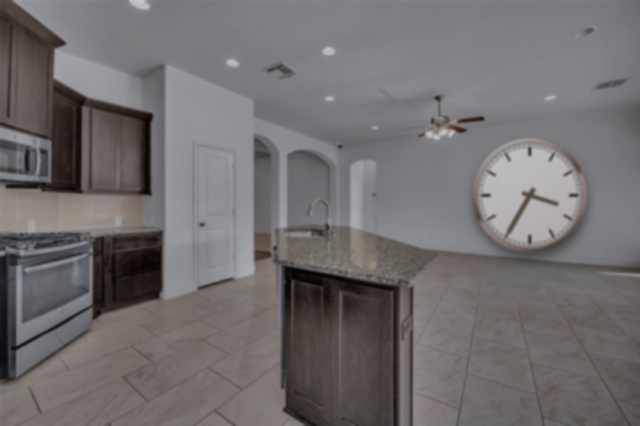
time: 3:35
